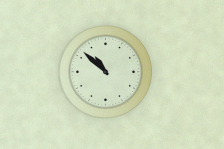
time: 10:52
